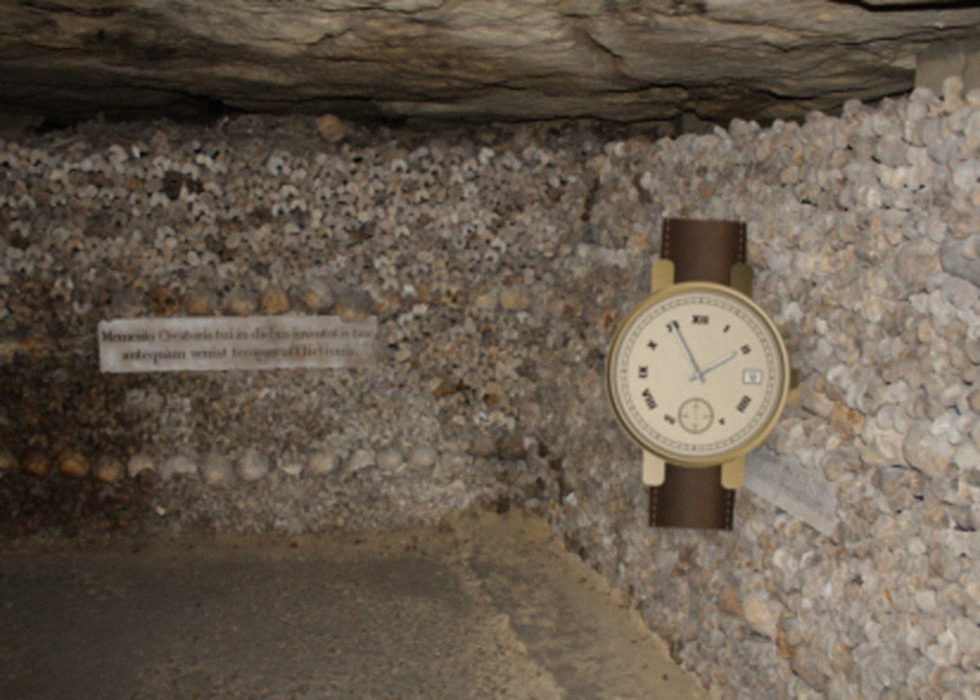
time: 1:55
